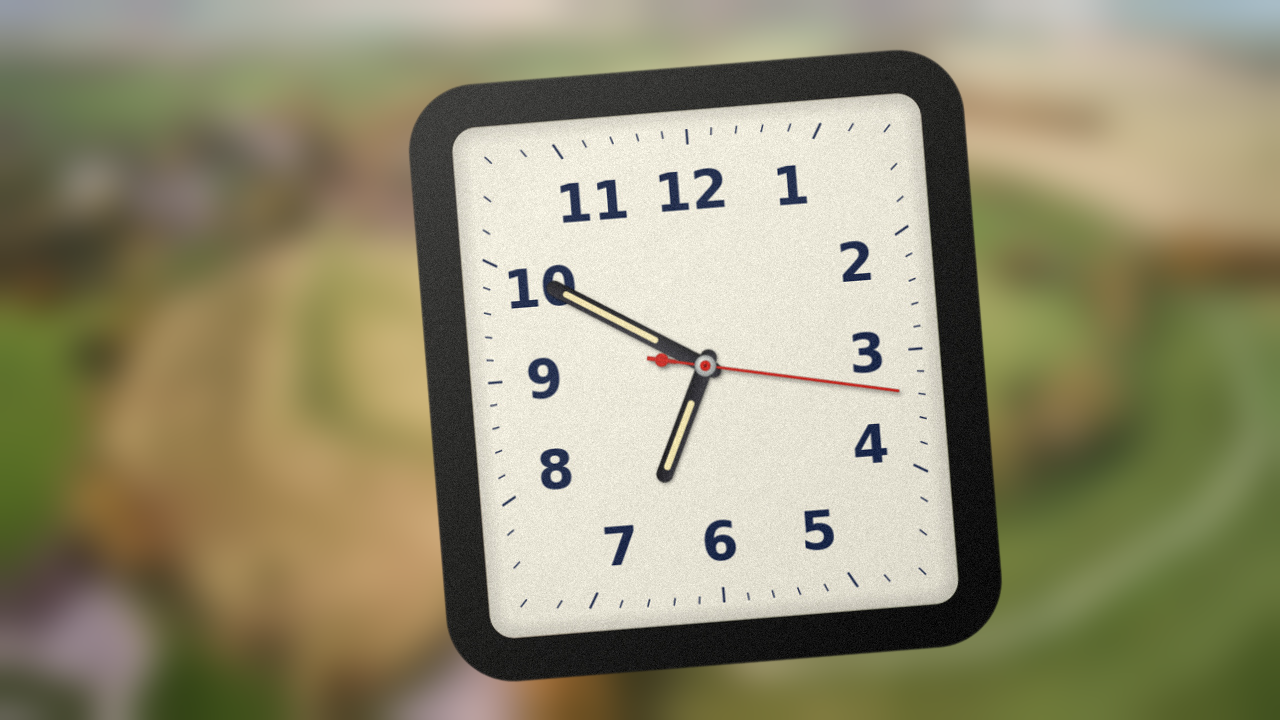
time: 6:50:17
